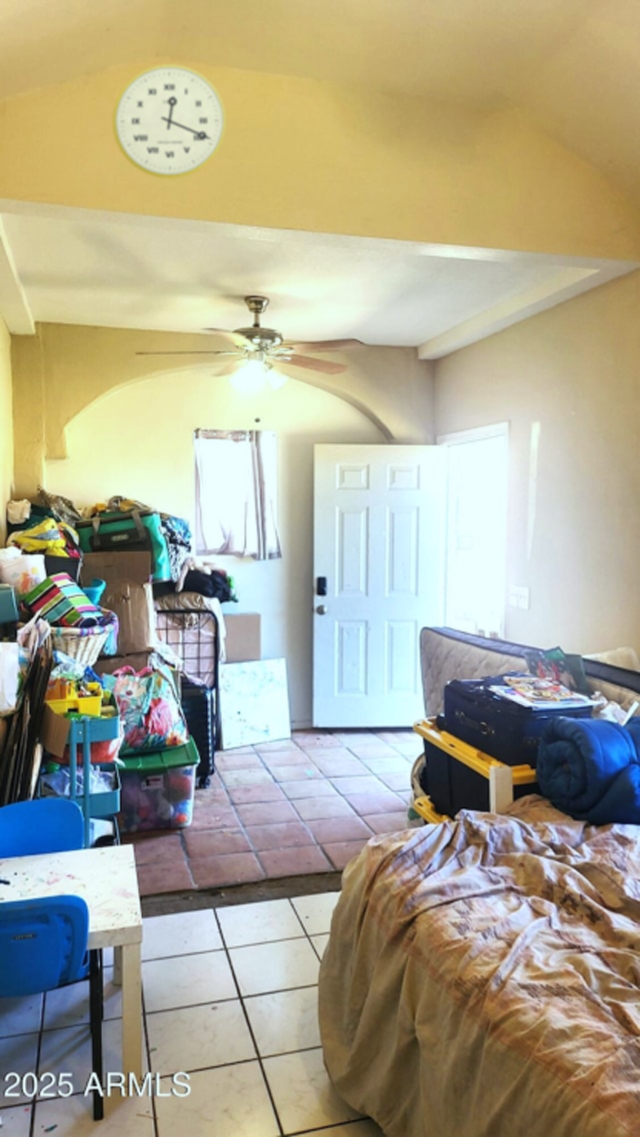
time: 12:19
